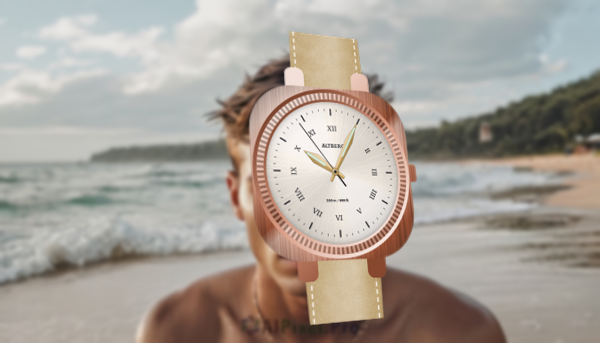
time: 10:04:54
